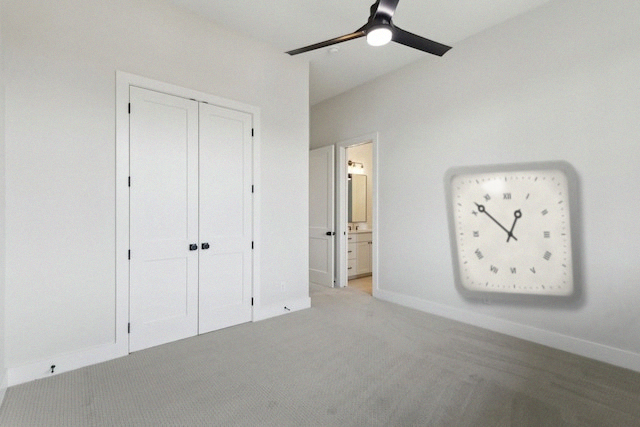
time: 12:52
